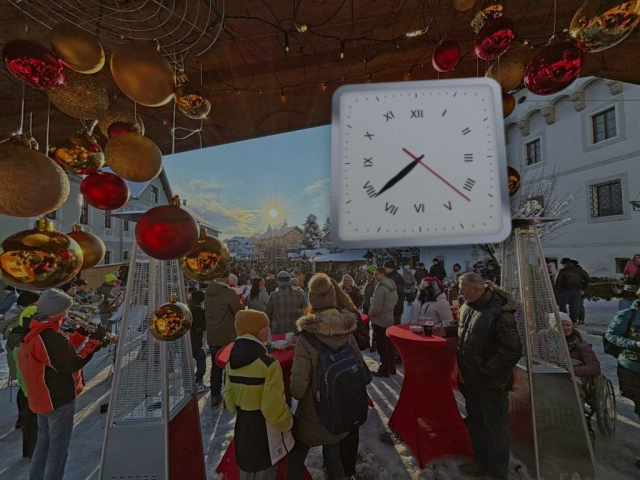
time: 7:38:22
